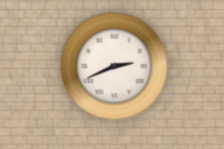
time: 2:41
